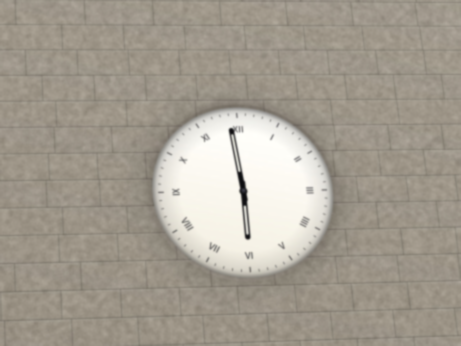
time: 5:59
